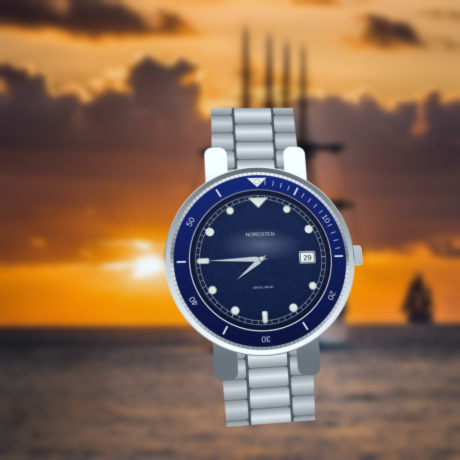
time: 7:45
